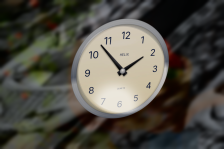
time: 1:53
